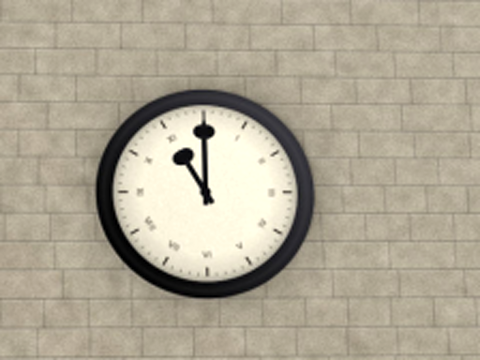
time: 11:00
